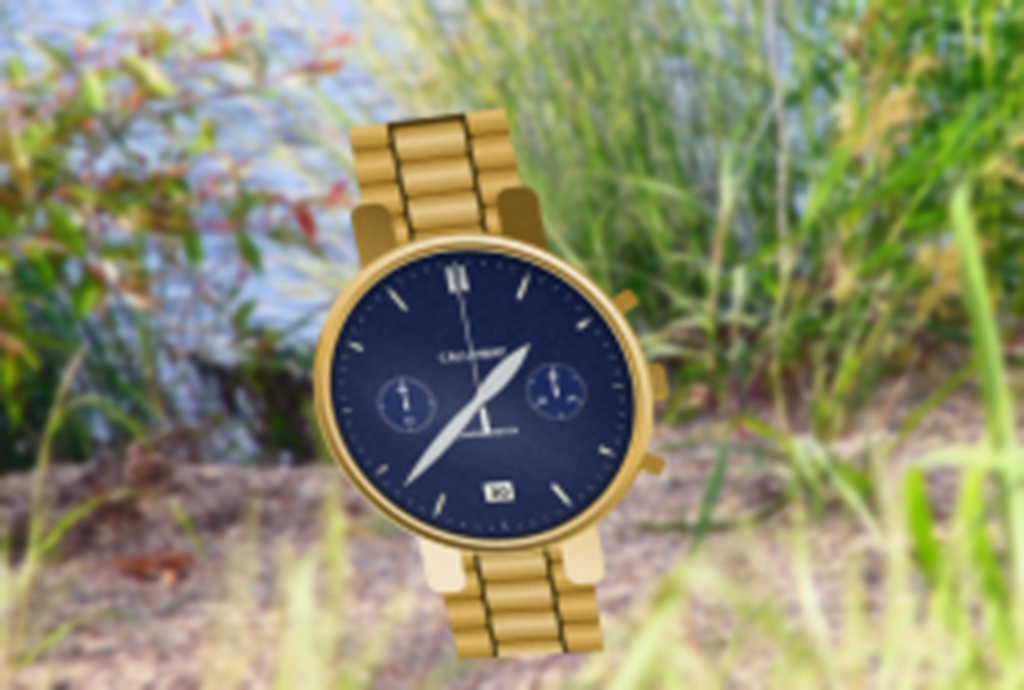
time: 1:38
